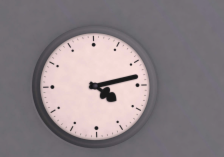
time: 4:13
